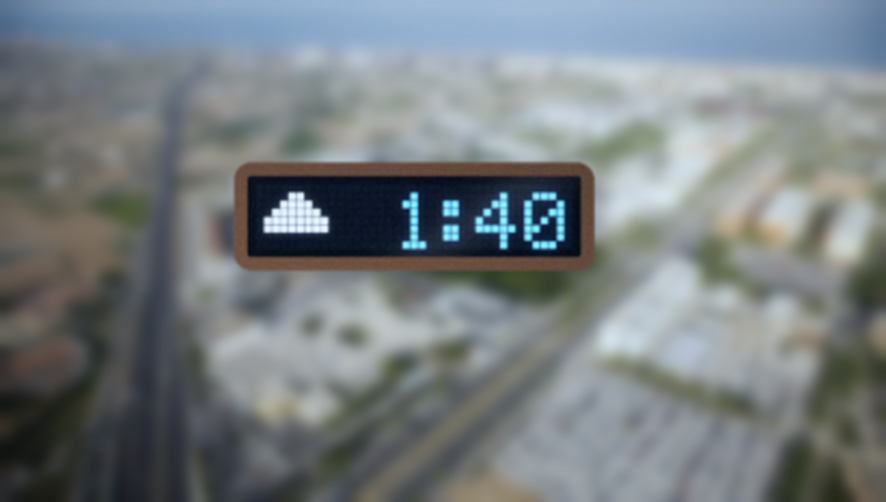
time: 1:40
